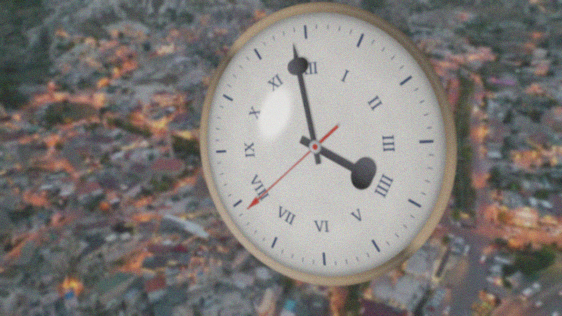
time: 3:58:39
